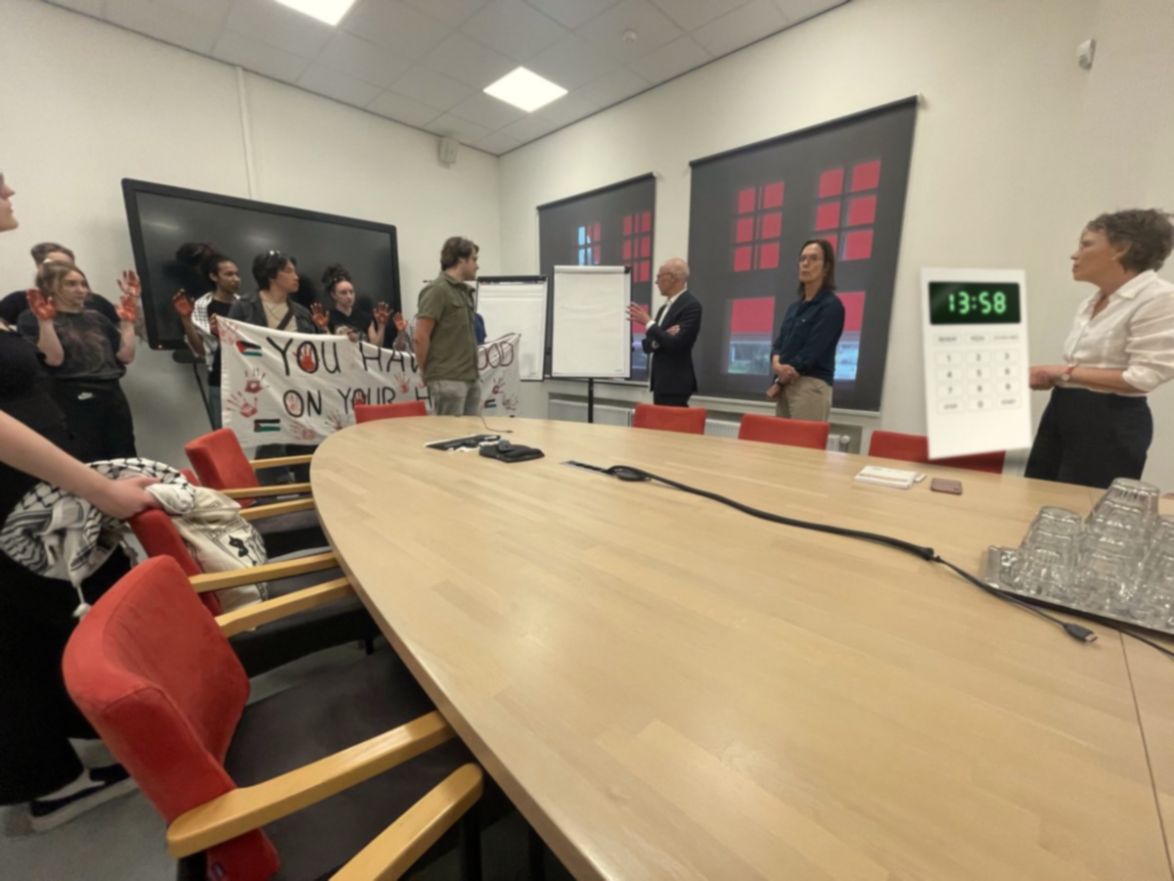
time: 13:58
